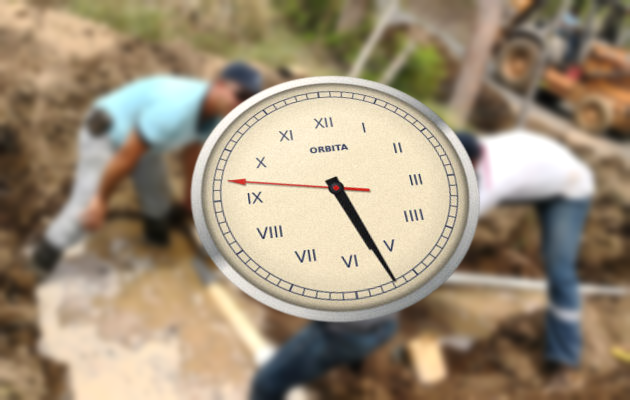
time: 5:26:47
